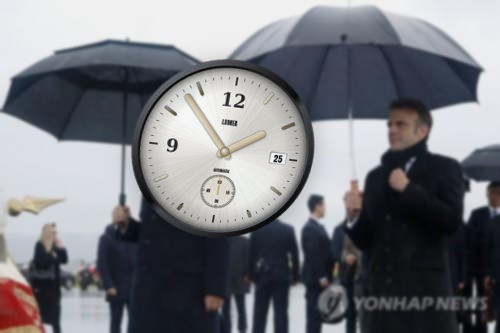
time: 1:53
